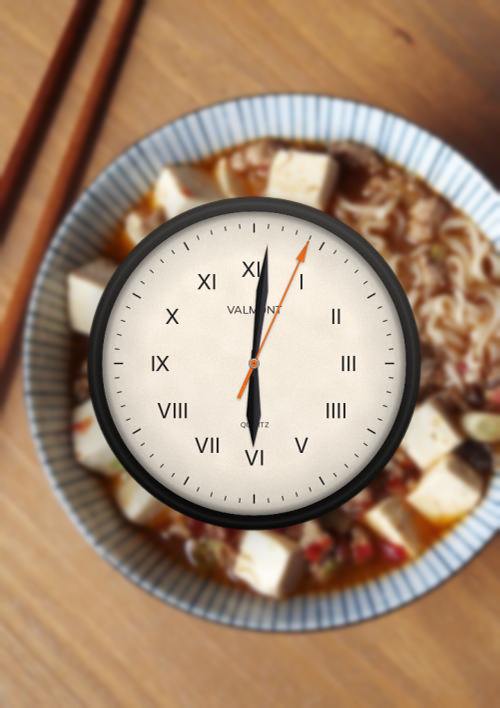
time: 6:01:04
